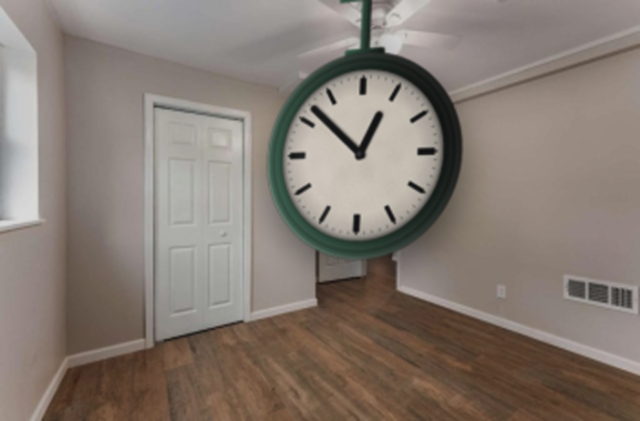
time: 12:52
